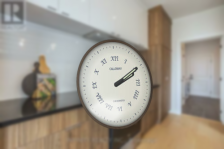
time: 2:10
